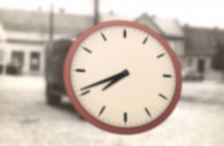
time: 7:41
